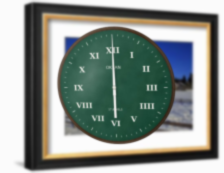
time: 6:00
